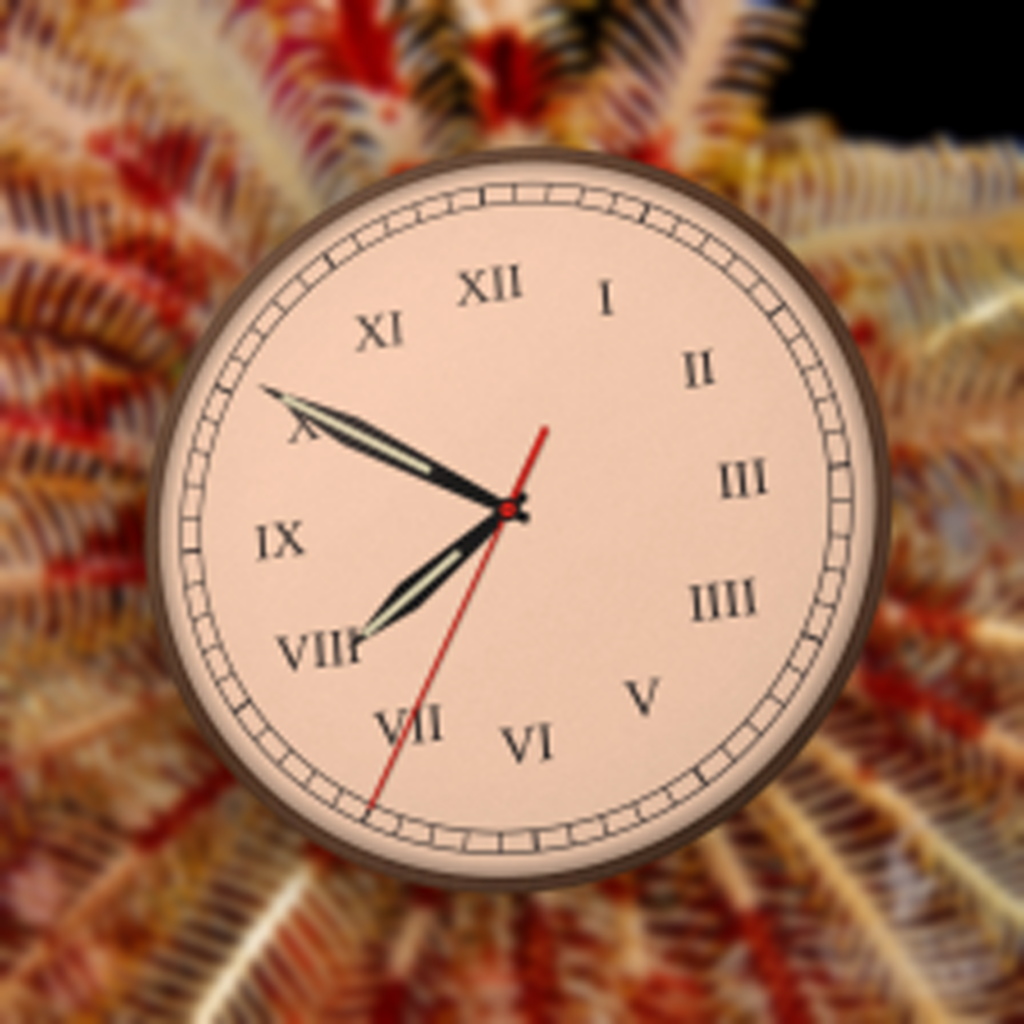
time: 7:50:35
